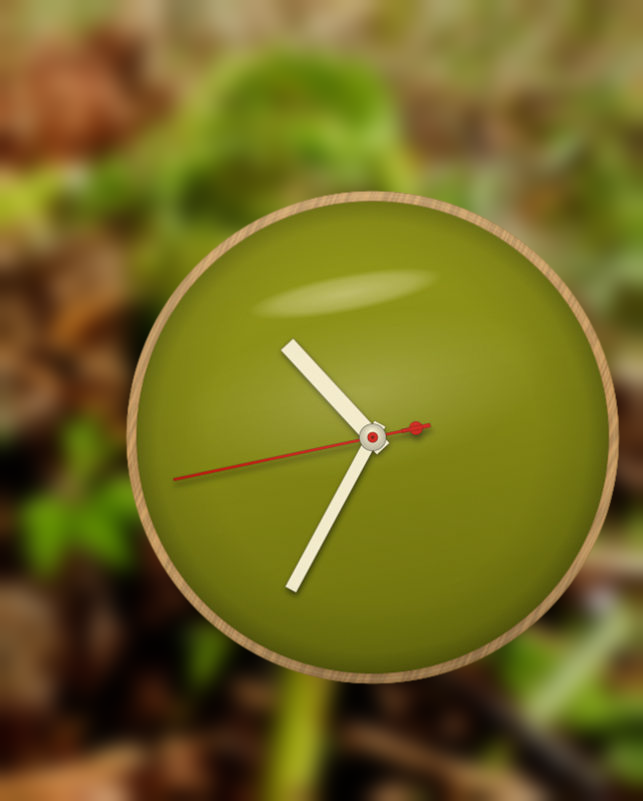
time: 10:34:43
